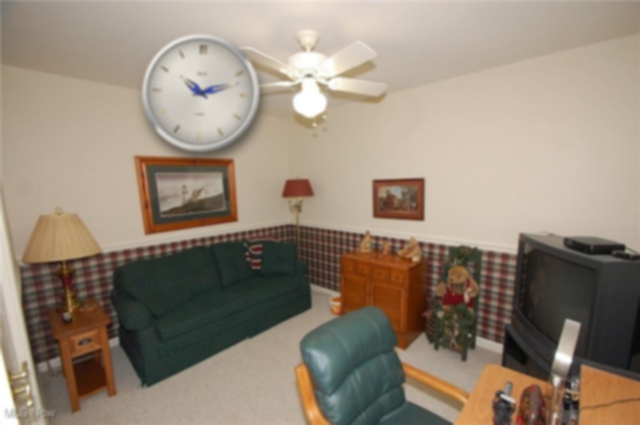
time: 10:12
